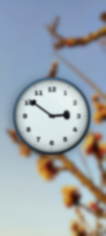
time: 2:51
